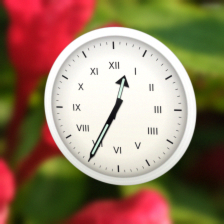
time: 12:35
